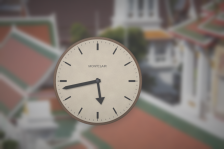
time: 5:43
